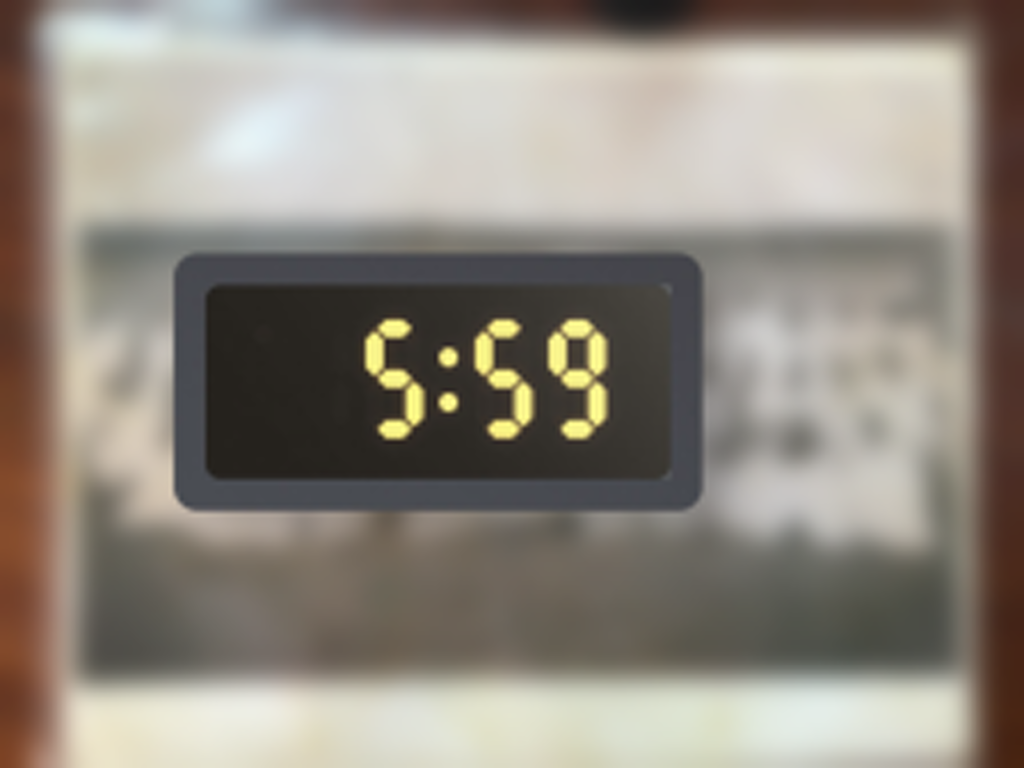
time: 5:59
